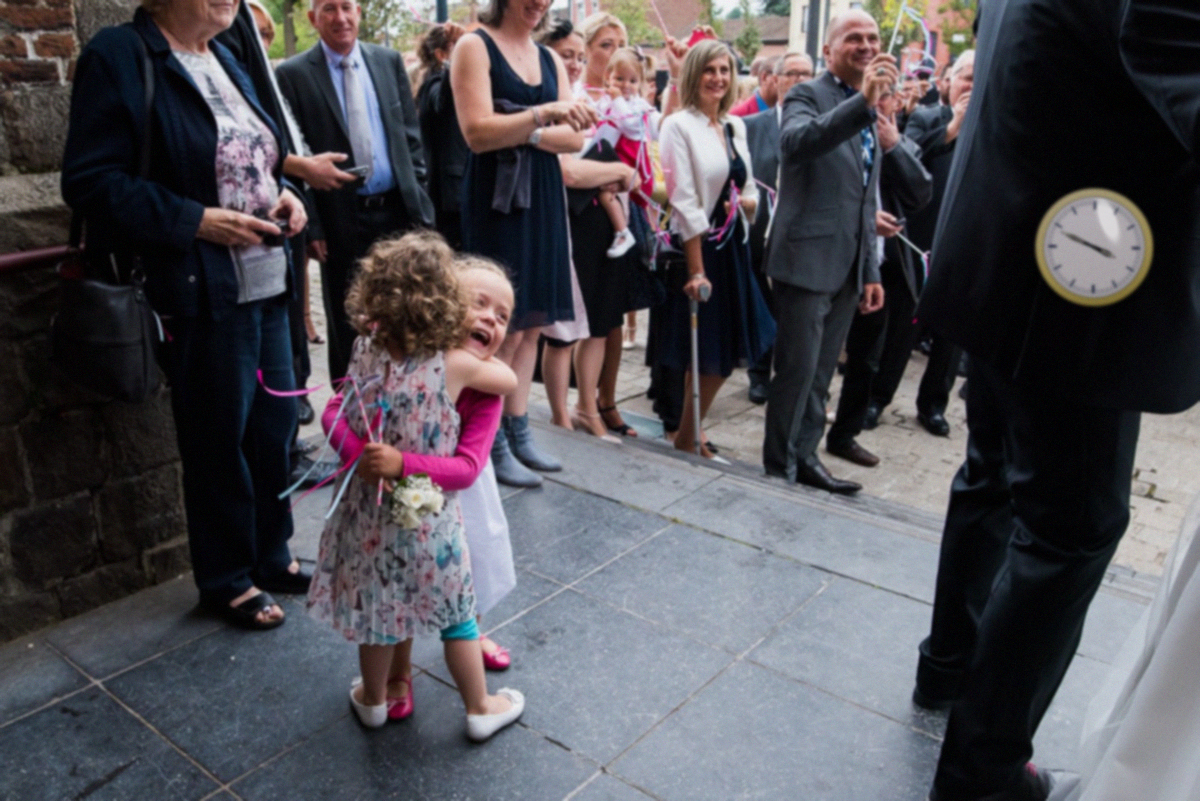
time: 3:49
